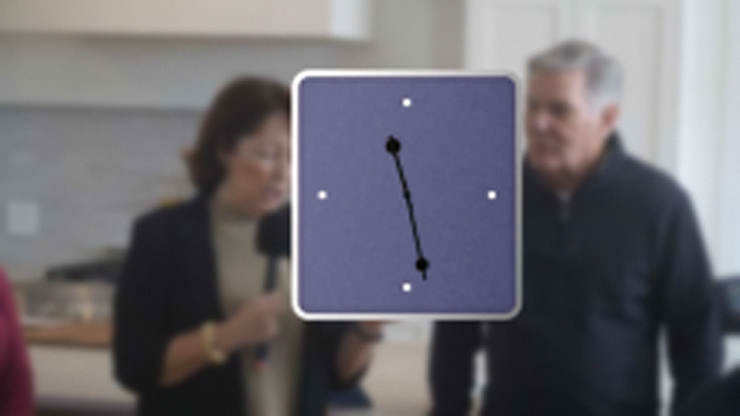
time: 11:28
